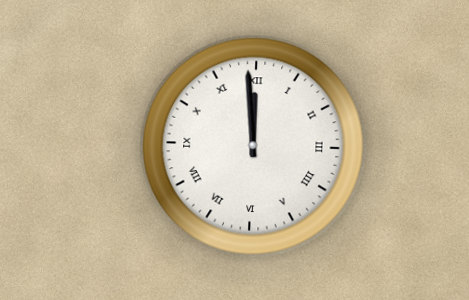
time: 11:59
